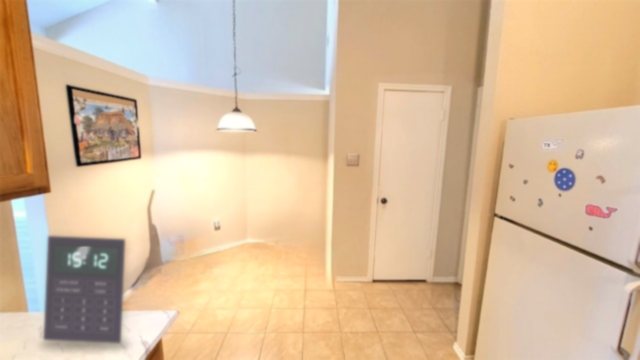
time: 15:12
